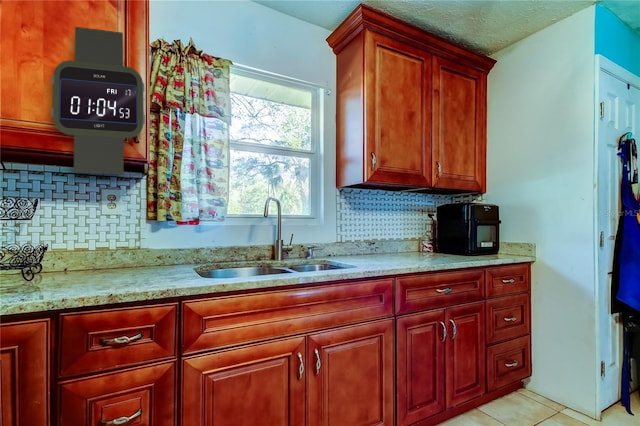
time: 1:04:53
